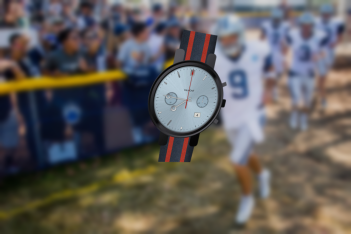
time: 7:46
